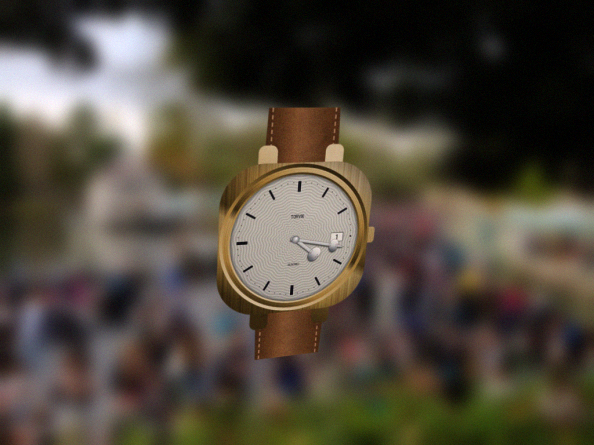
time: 4:17
